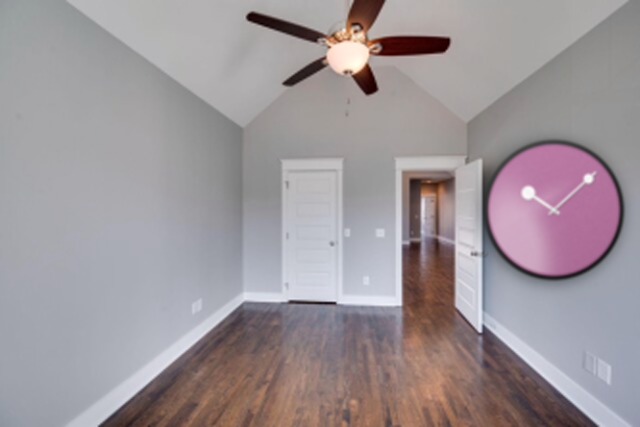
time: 10:08
